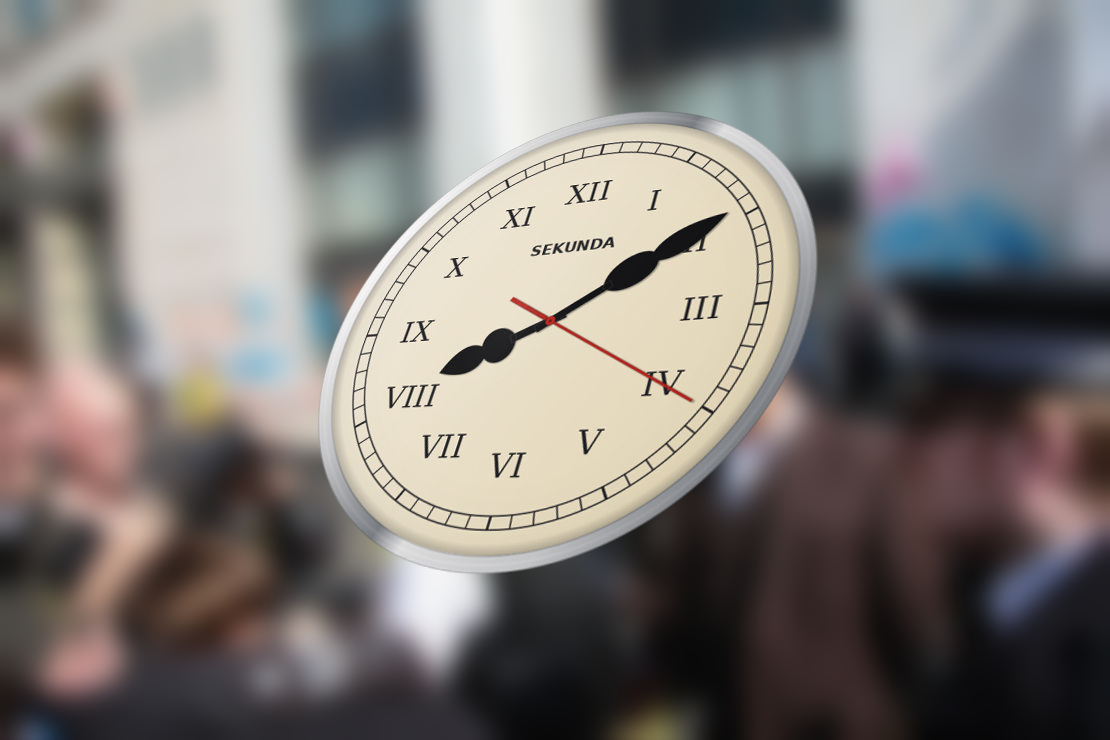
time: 8:09:20
